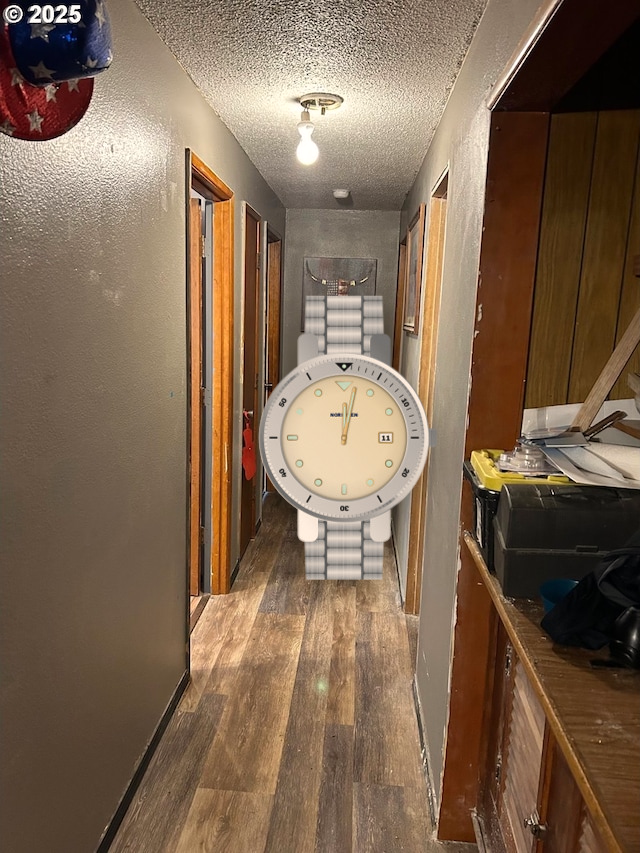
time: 12:02
